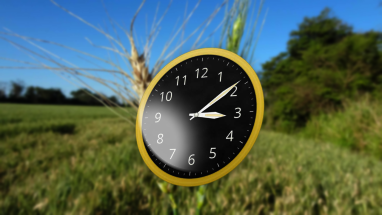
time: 3:09
